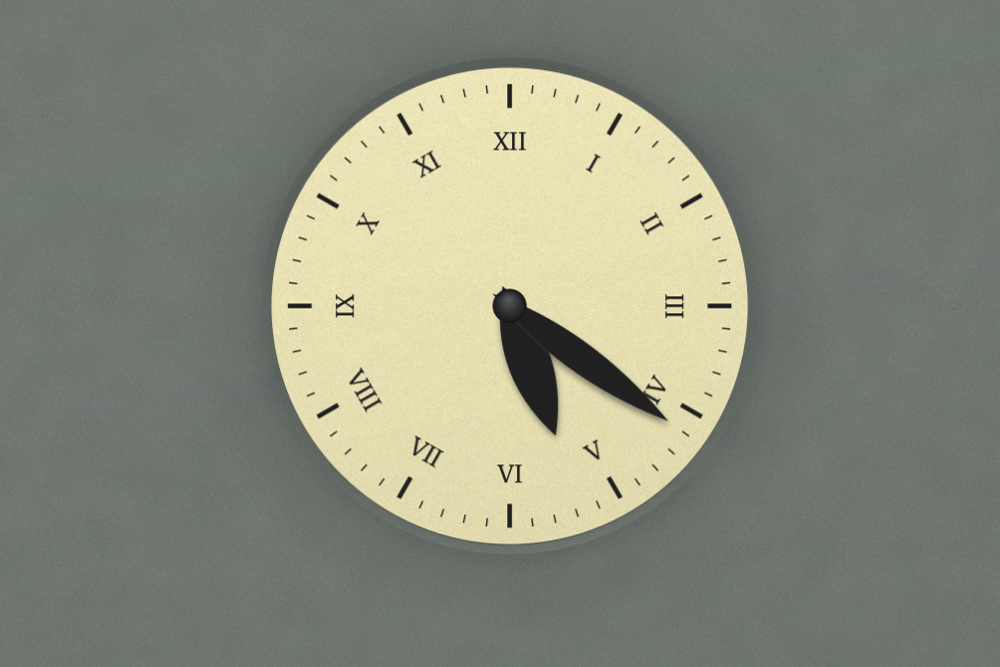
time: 5:21
